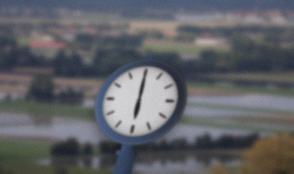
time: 6:00
